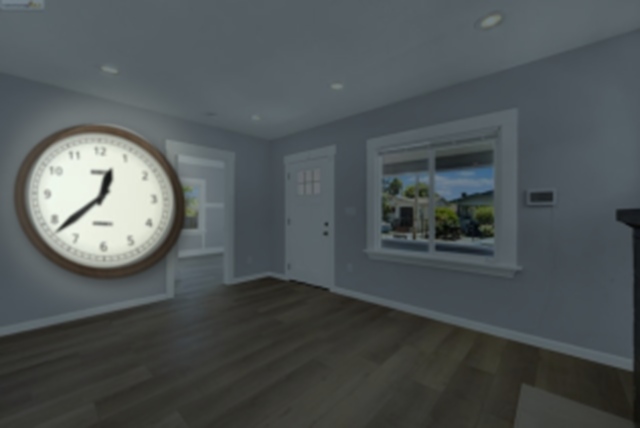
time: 12:38
